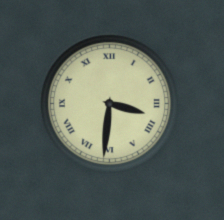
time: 3:31
